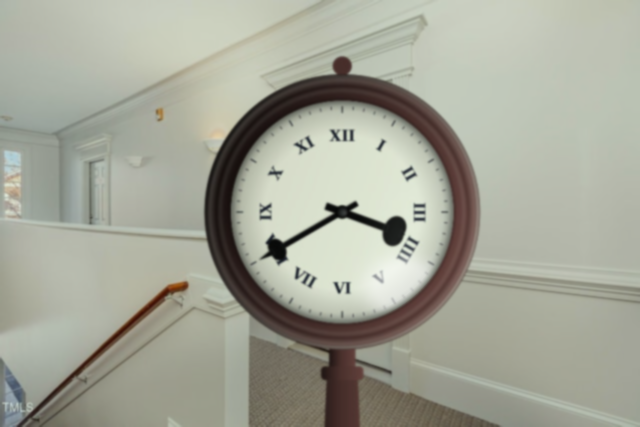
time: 3:40
